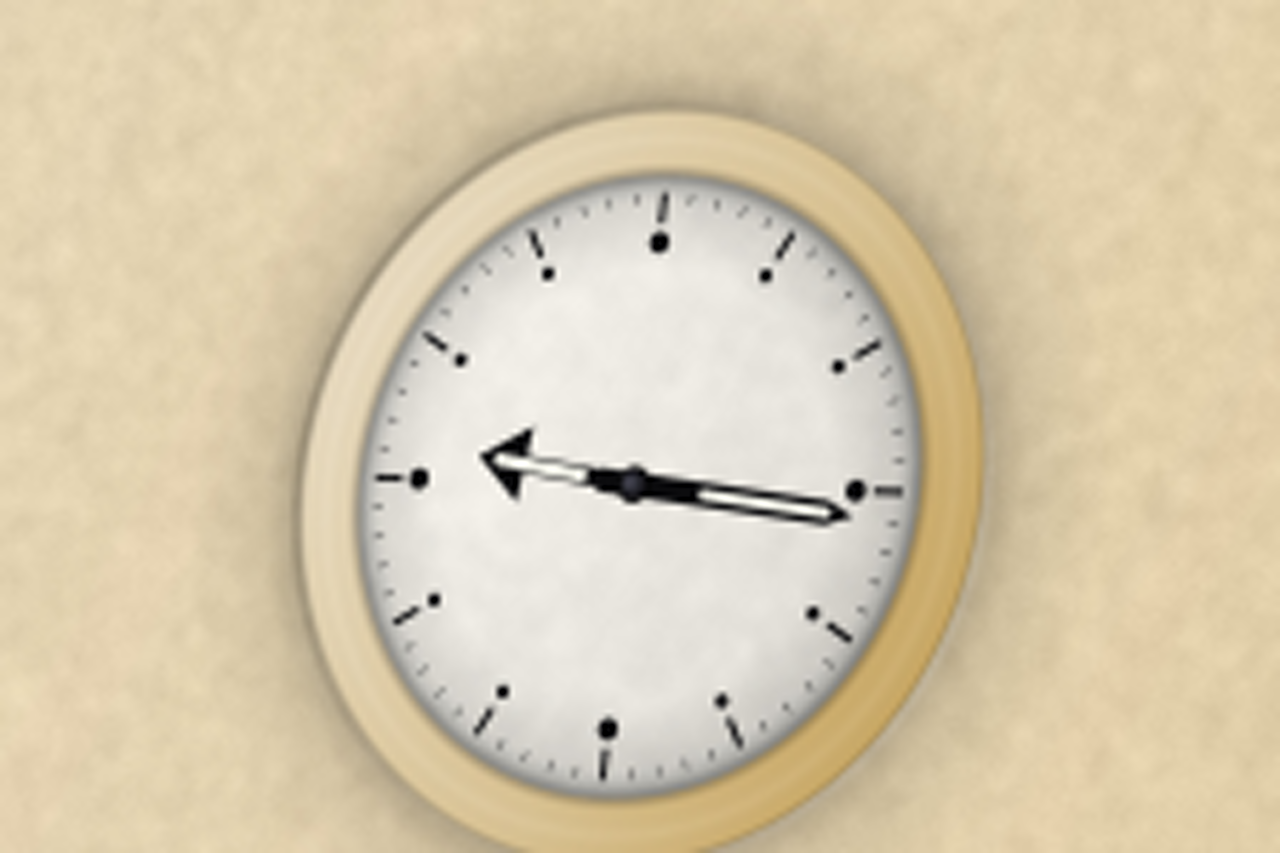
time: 9:16
